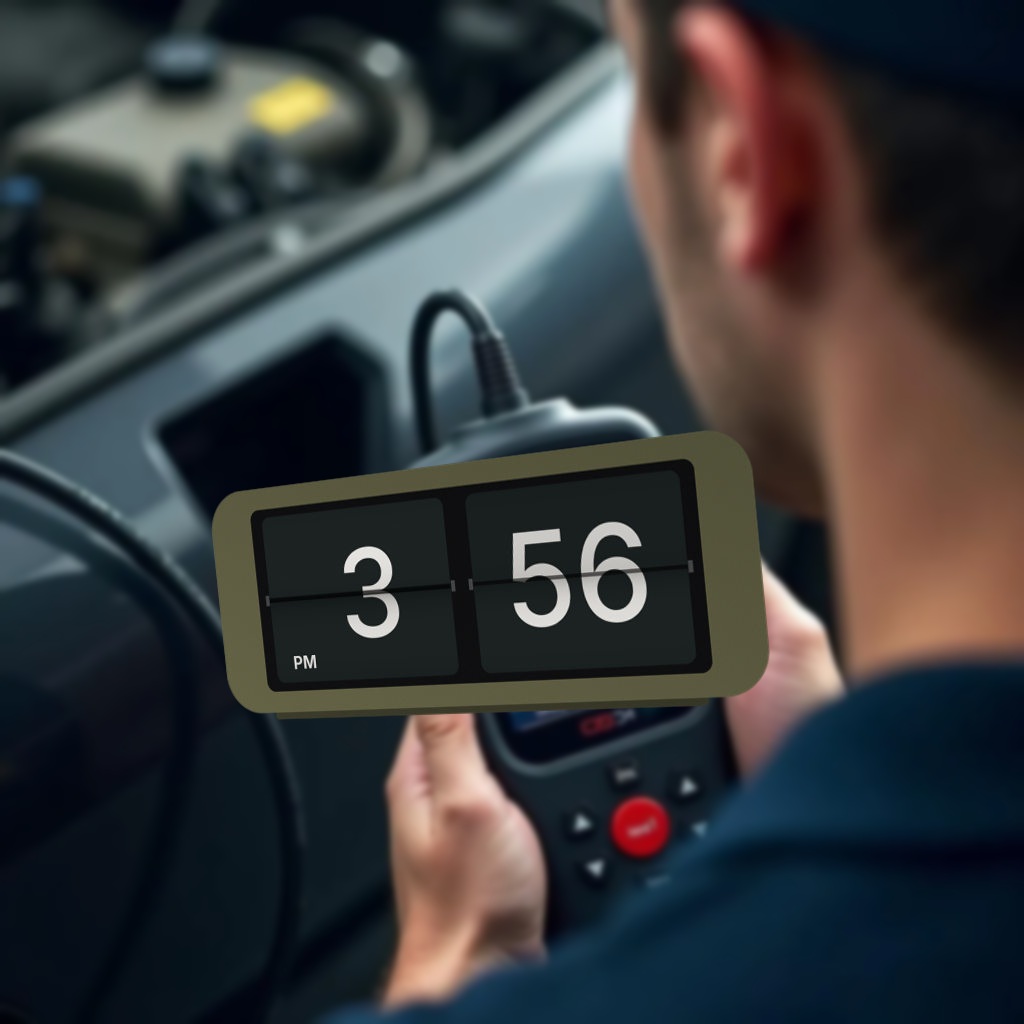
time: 3:56
